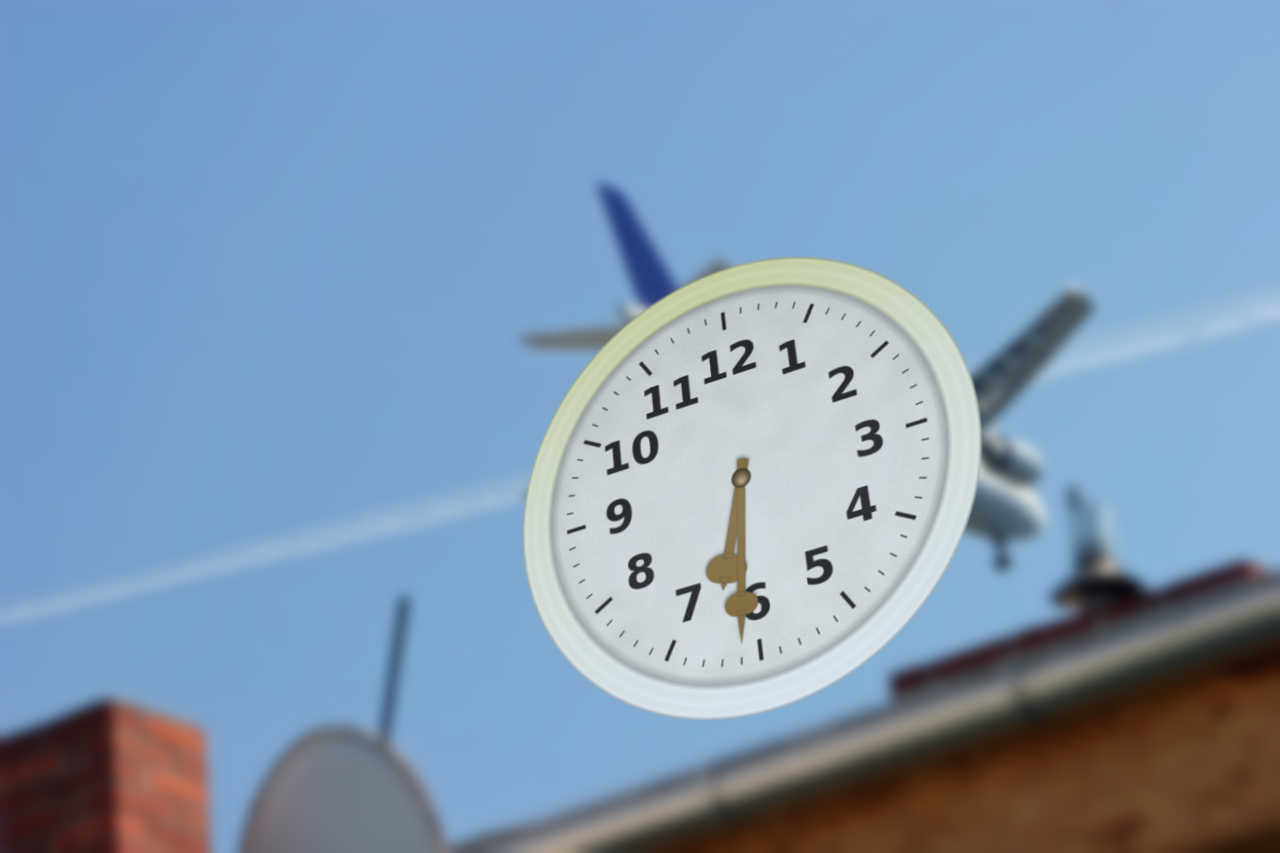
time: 6:31
